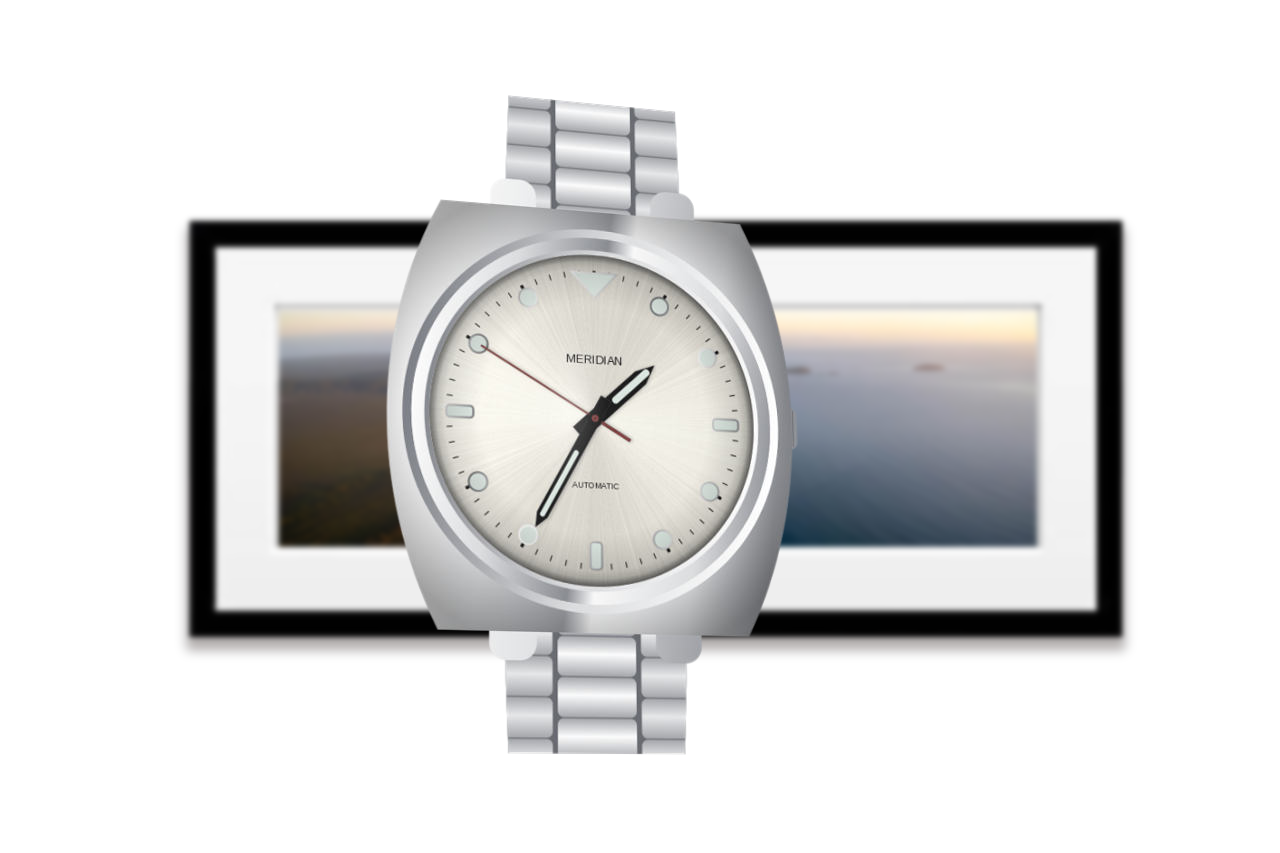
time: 1:34:50
